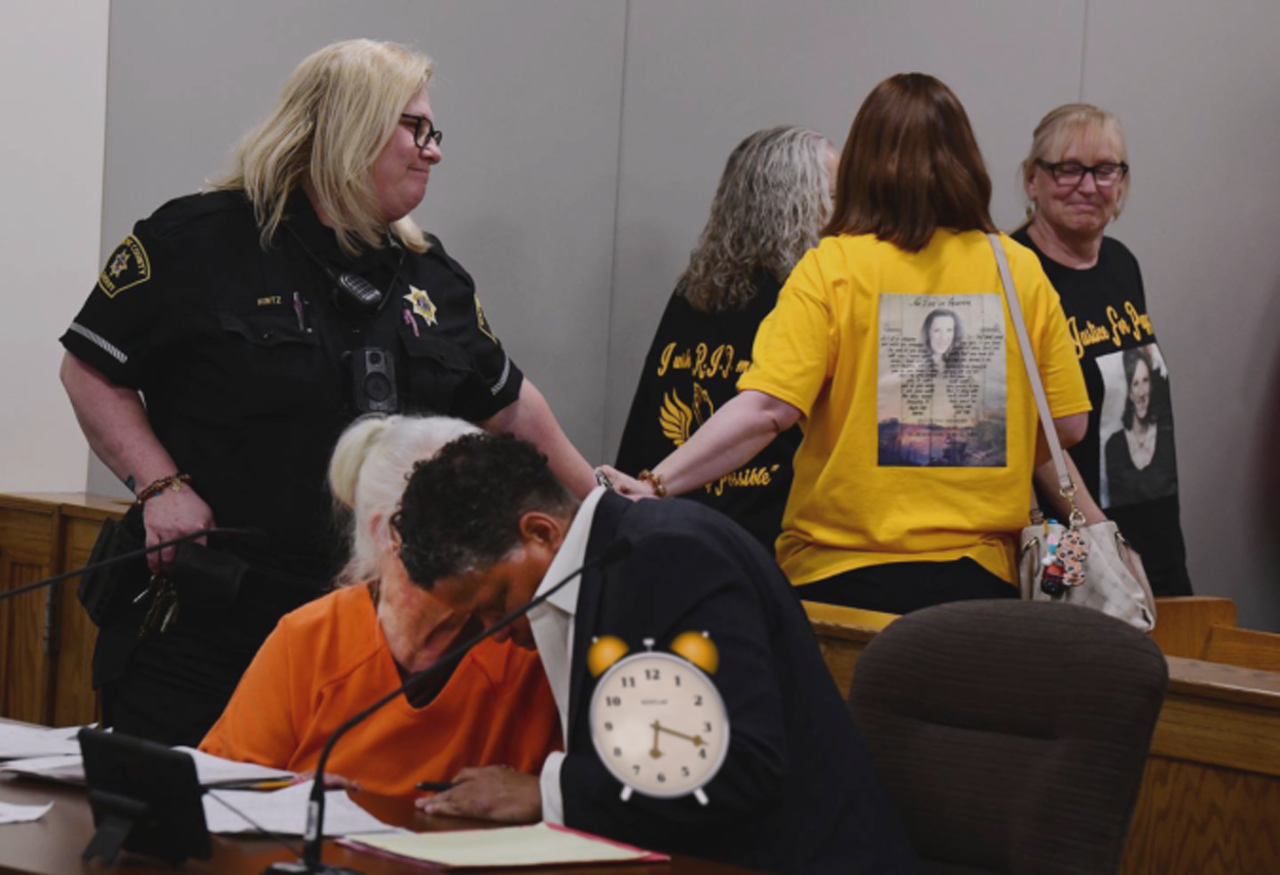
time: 6:18
